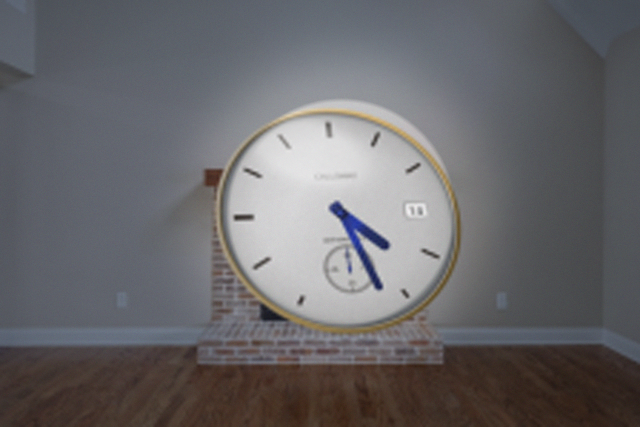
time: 4:27
